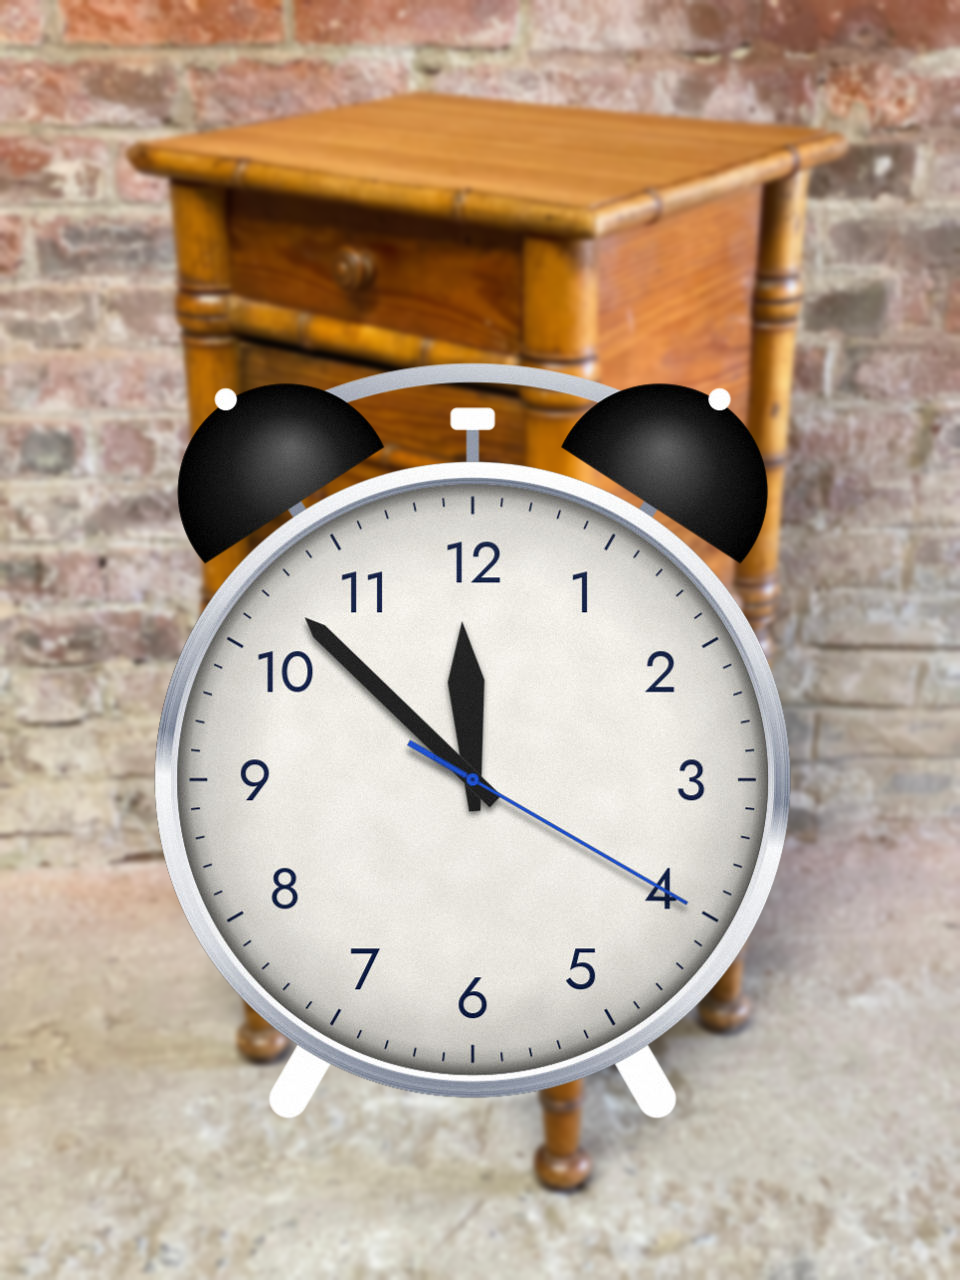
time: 11:52:20
